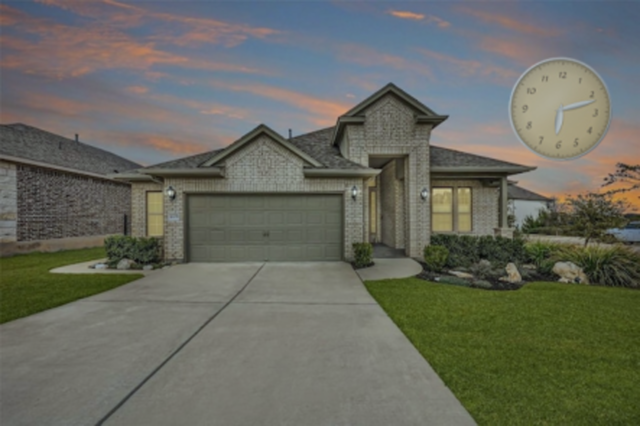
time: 6:12
